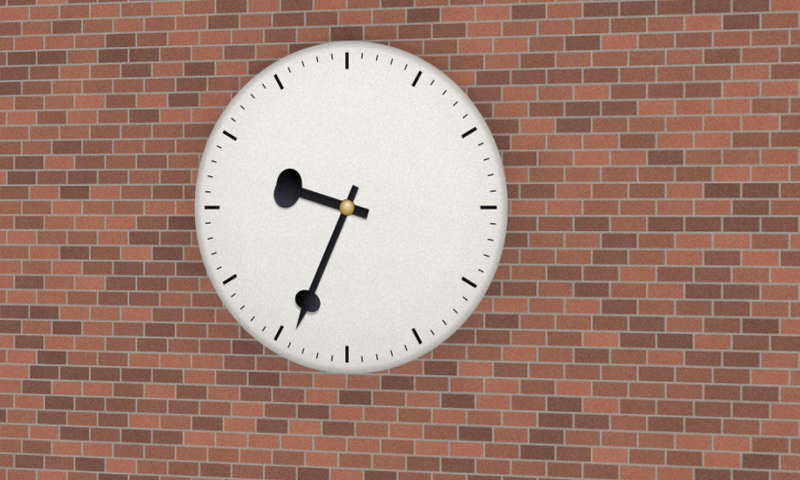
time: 9:34
